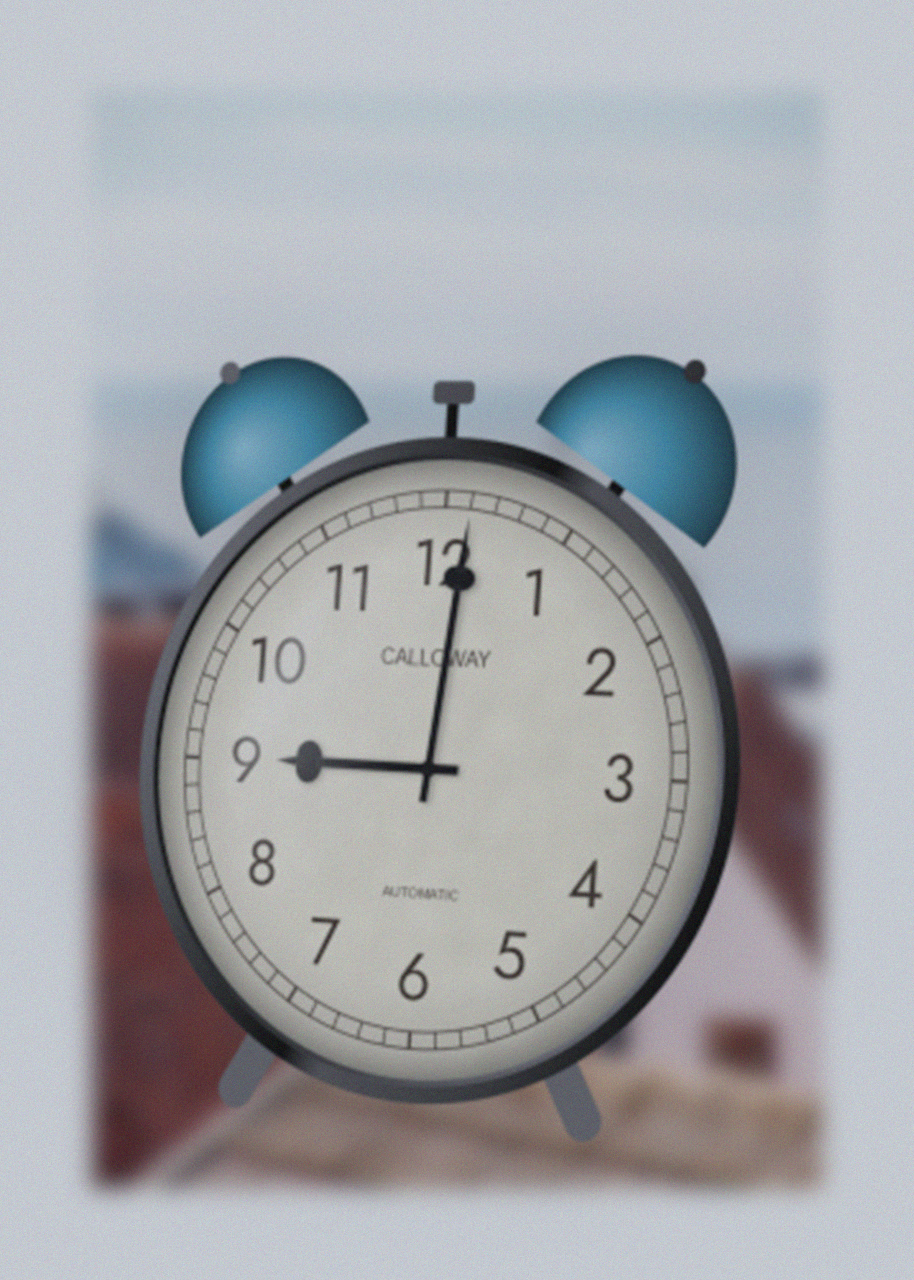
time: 9:01
